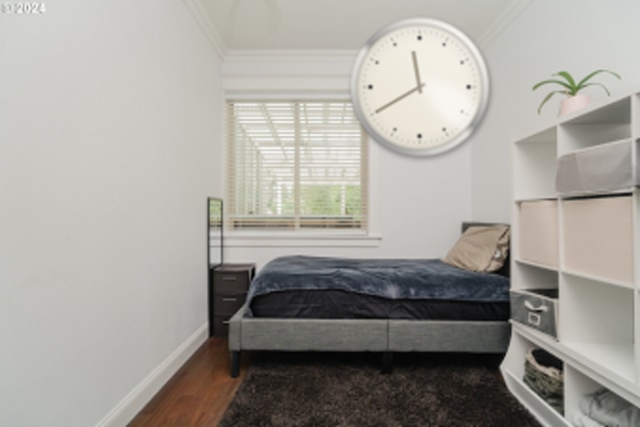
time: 11:40
